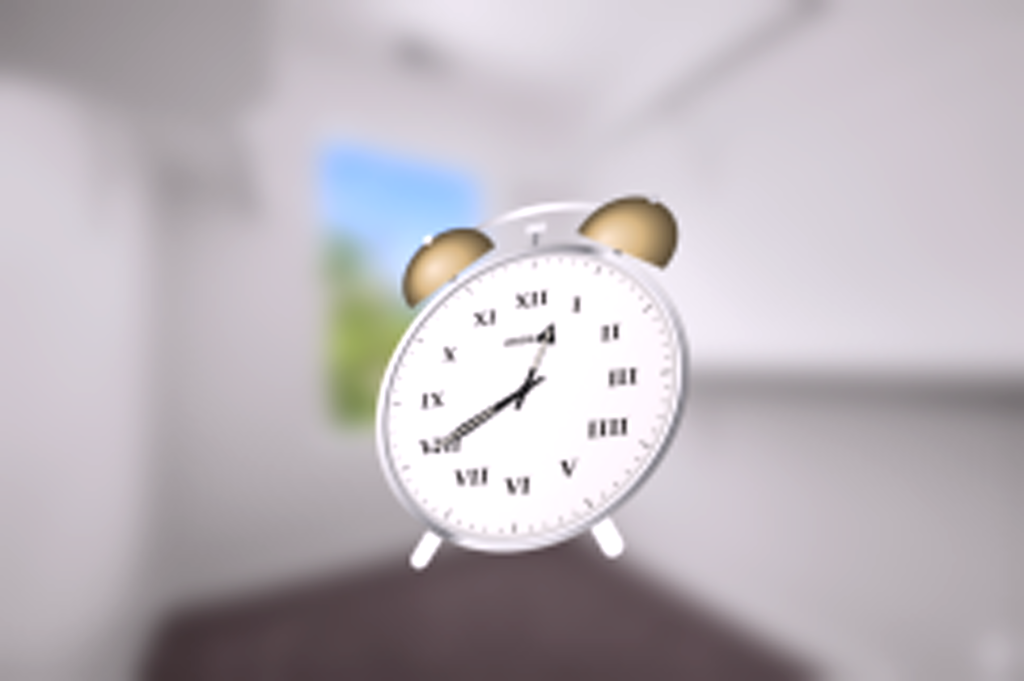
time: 12:40
